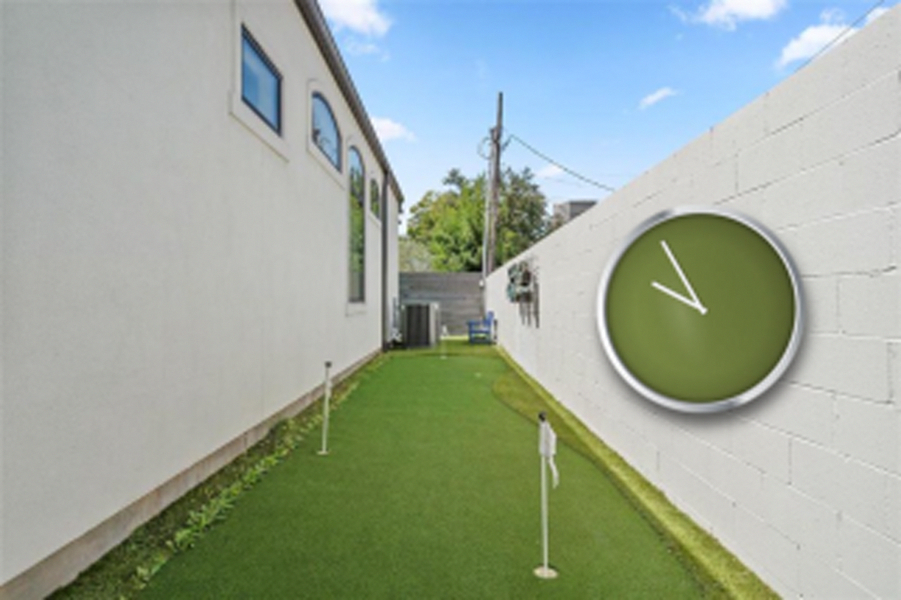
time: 9:55
